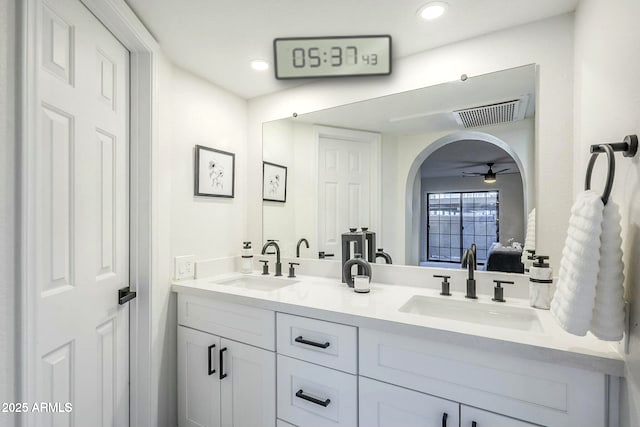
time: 5:37:43
